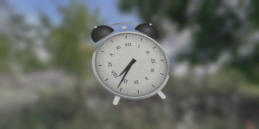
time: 7:36
